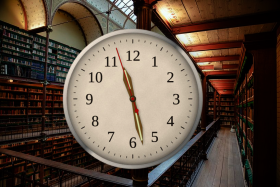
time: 11:27:57
